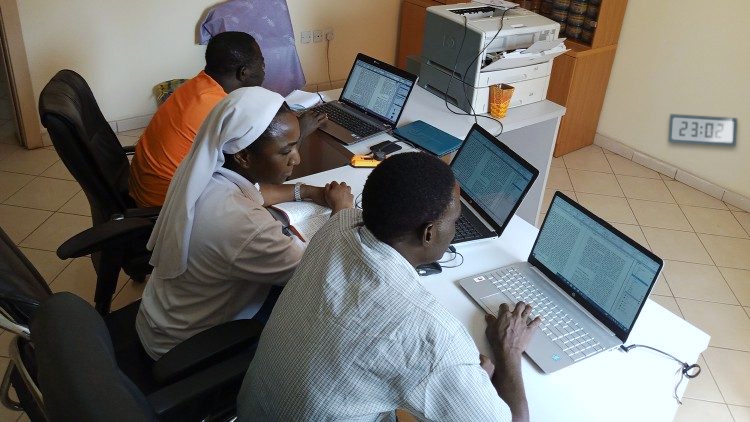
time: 23:02
